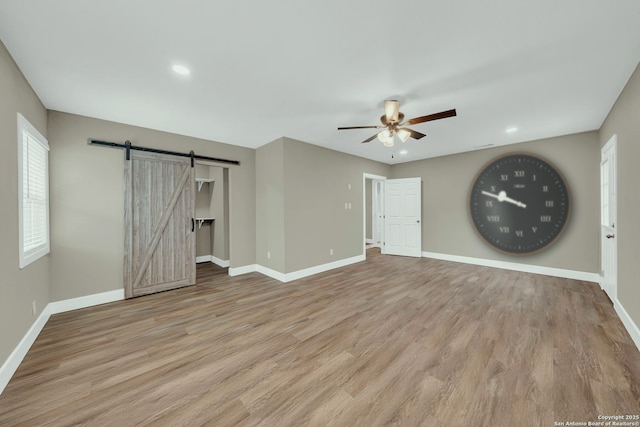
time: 9:48
